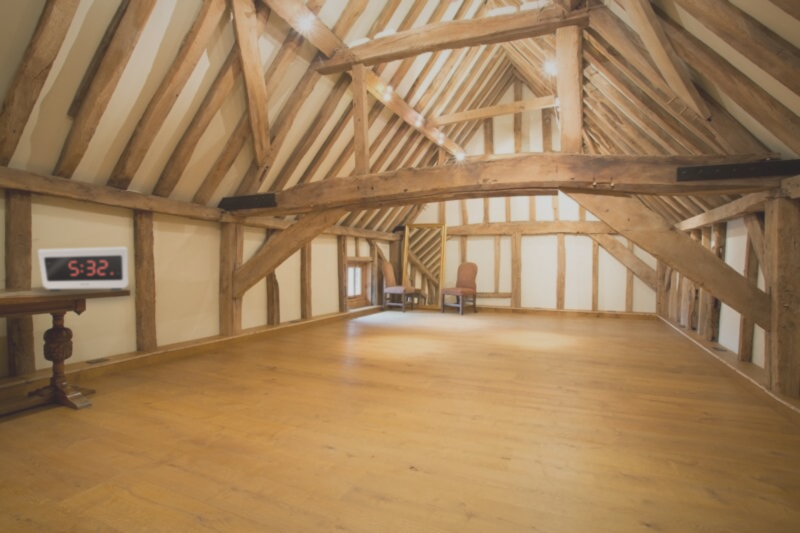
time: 5:32
